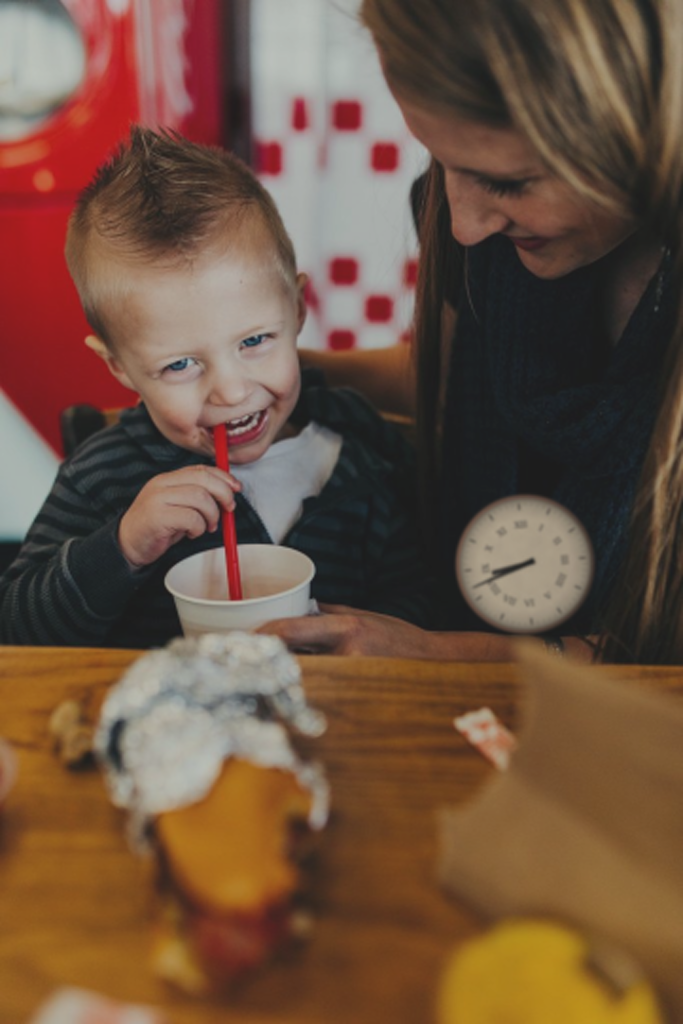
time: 8:42
